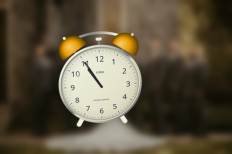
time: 10:55
